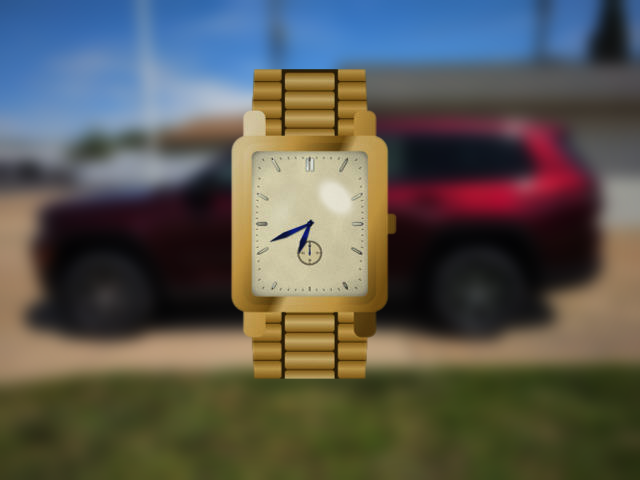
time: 6:41
